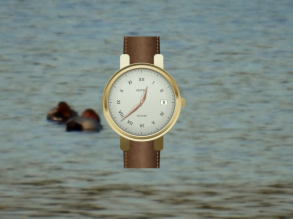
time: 12:38
